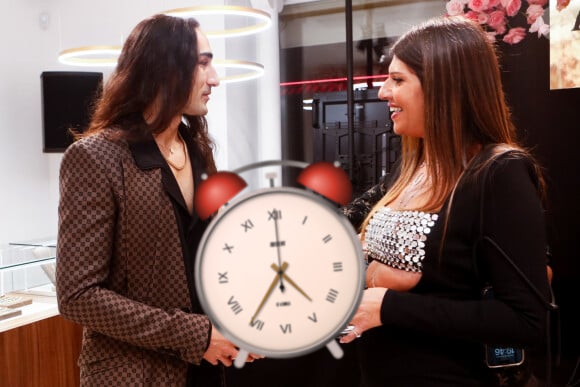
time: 4:36:00
